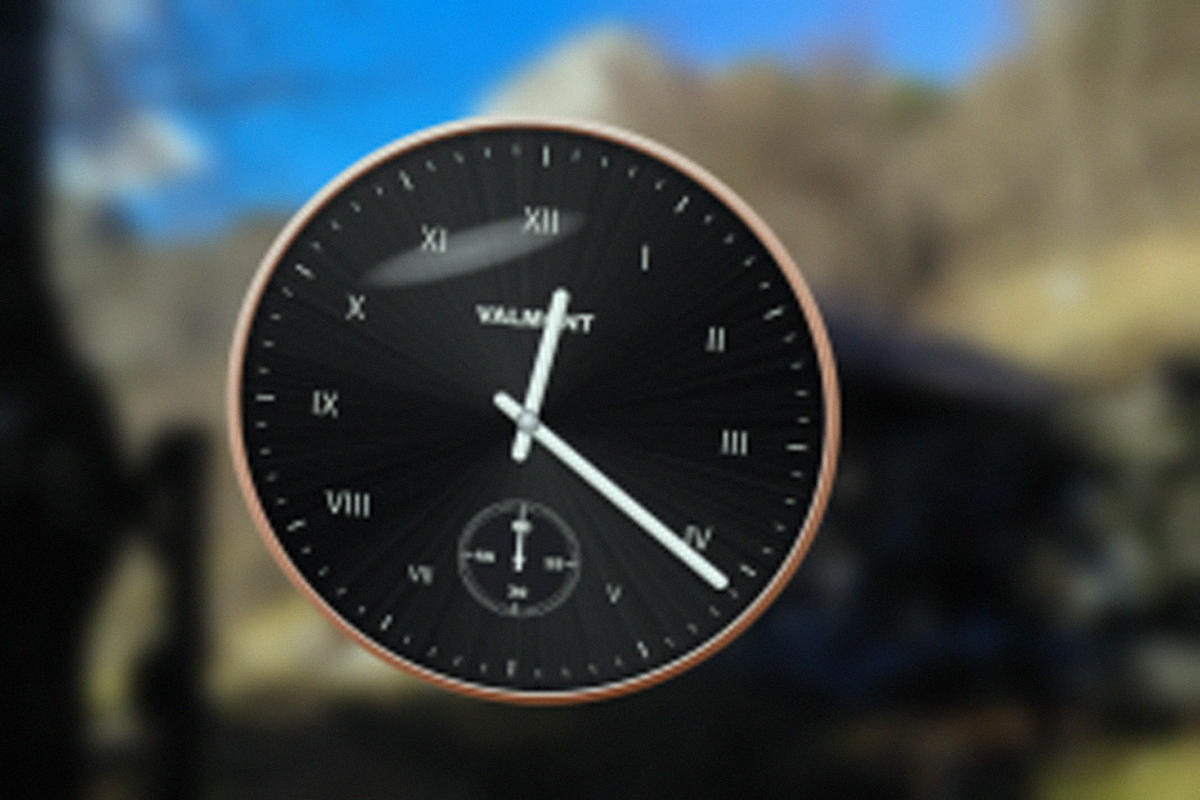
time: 12:21
